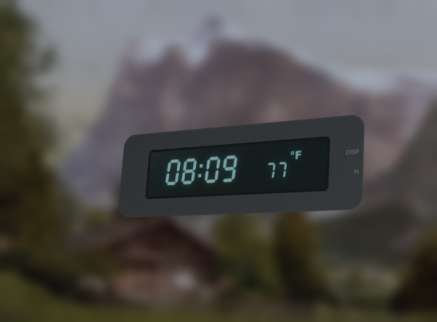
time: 8:09
